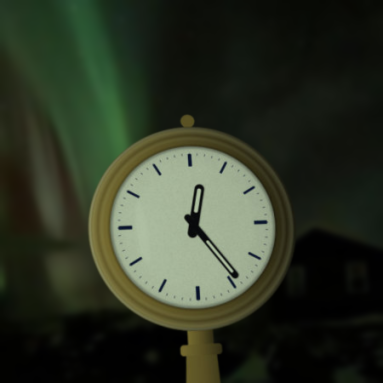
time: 12:24
